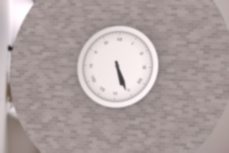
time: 5:26
